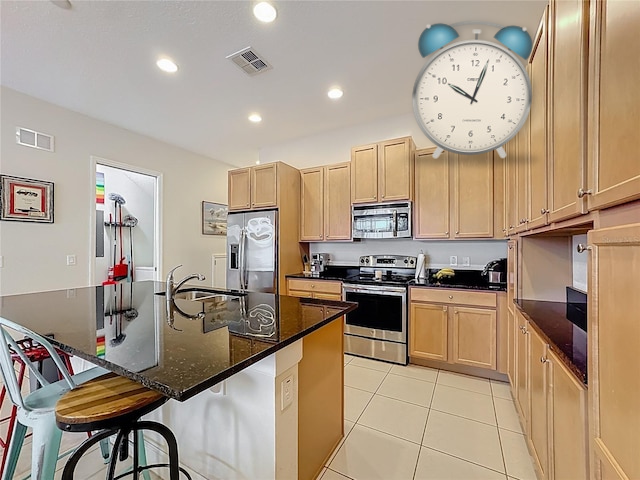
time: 10:03
